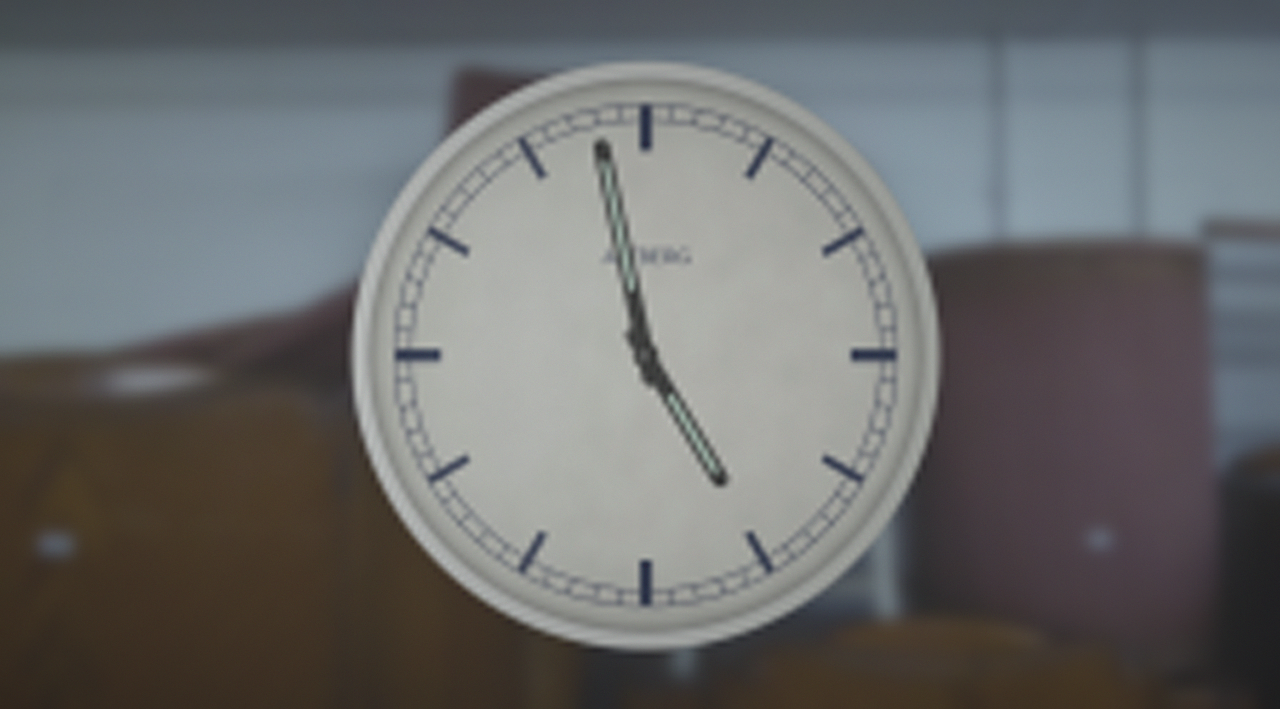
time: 4:58
